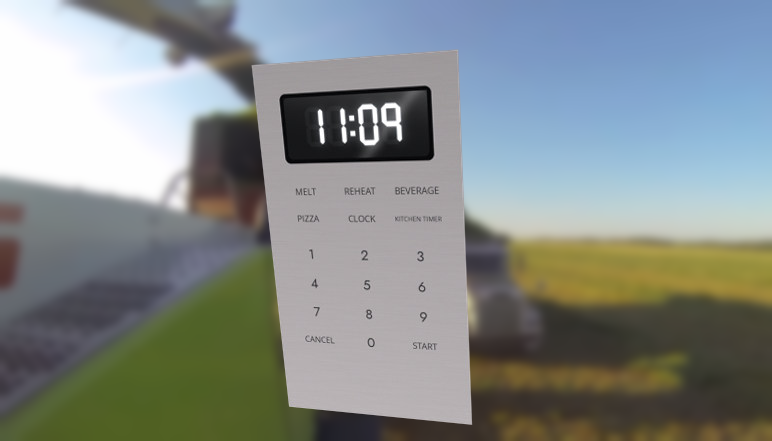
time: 11:09
